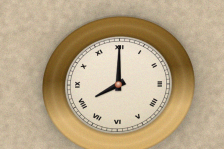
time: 8:00
